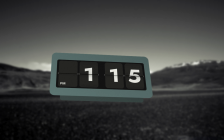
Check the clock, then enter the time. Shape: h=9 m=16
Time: h=1 m=15
